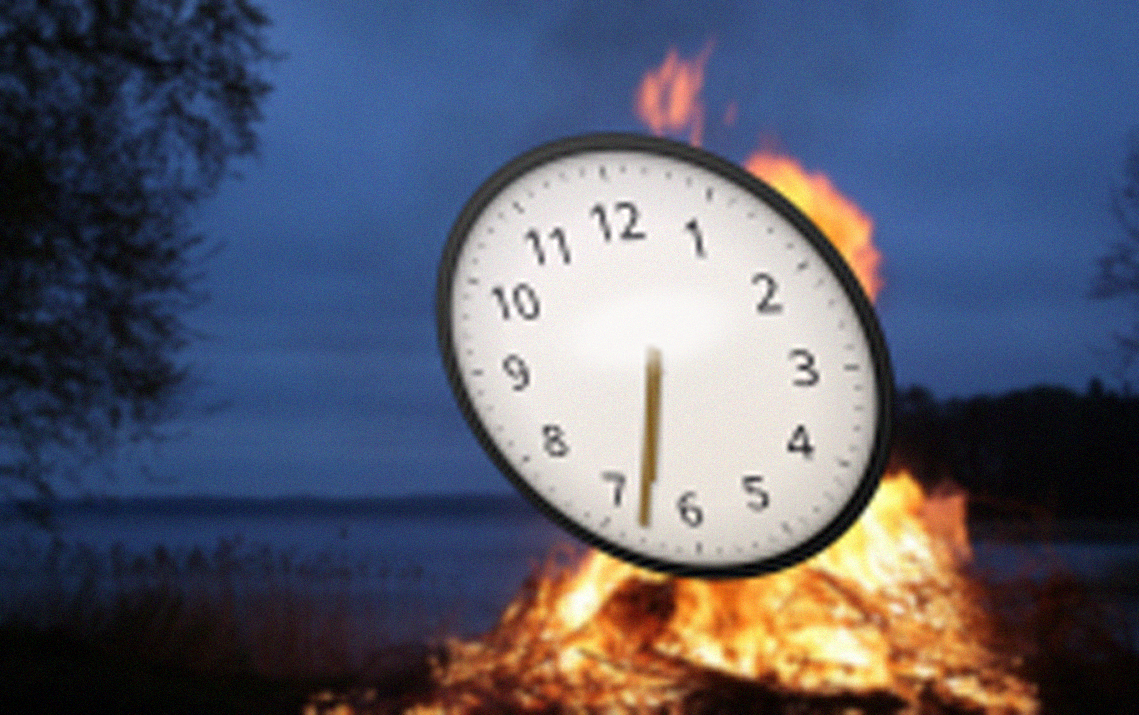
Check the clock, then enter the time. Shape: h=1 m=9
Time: h=6 m=33
